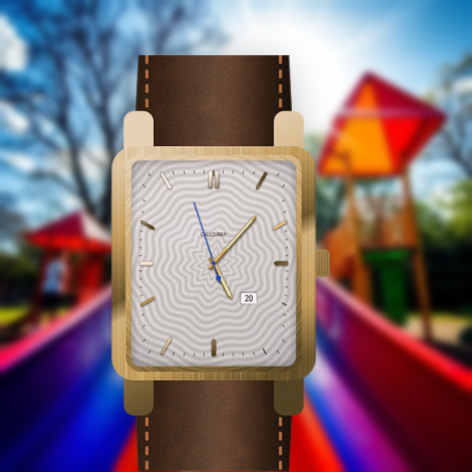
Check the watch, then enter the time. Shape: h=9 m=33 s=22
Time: h=5 m=6 s=57
